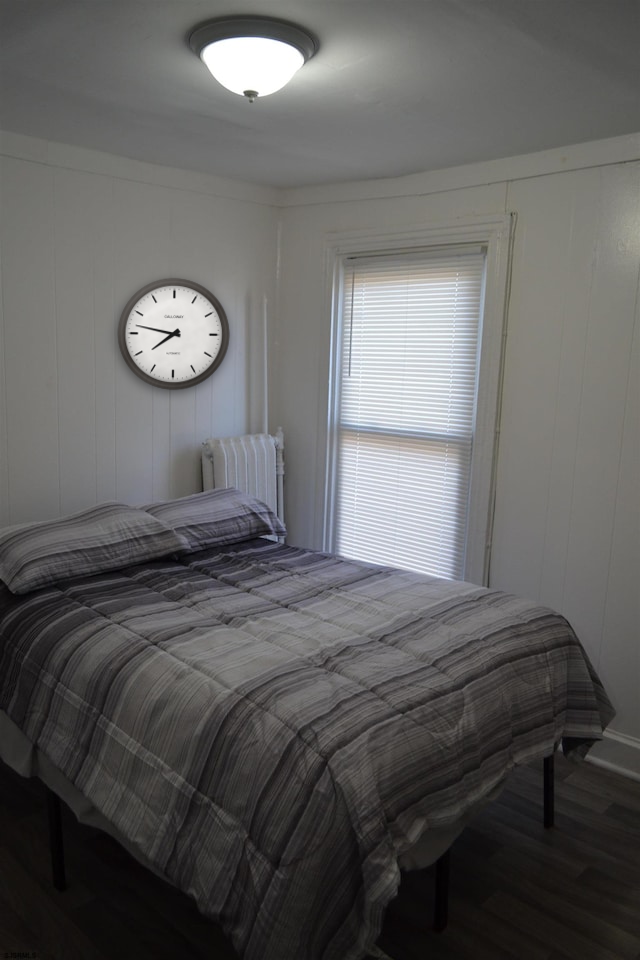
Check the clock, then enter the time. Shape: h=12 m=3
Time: h=7 m=47
